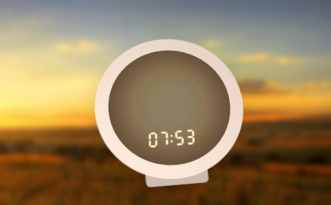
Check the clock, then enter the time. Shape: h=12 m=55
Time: h=7 m=53
